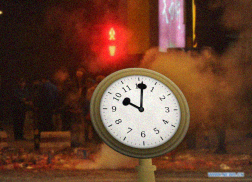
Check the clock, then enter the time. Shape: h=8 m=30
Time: h=10 m=1
